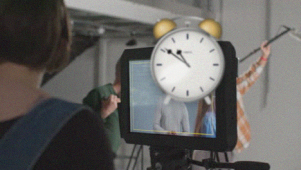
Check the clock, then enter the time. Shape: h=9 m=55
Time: h=10 m=51
